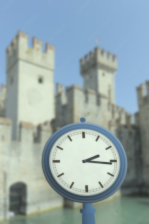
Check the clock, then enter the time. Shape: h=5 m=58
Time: h=2 m=16
